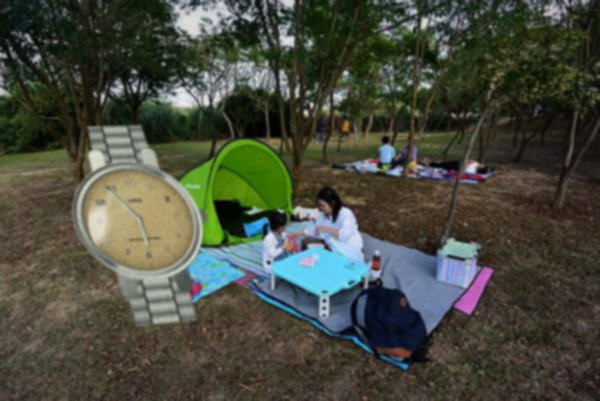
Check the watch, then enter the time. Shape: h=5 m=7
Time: h=5 m=54
